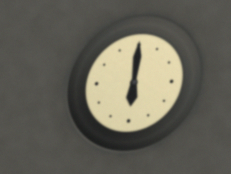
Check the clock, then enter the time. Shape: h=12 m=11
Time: h=6 m=0
